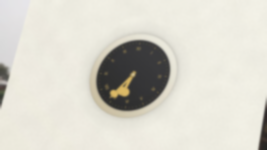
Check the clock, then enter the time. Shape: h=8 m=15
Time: h=6 m=36
